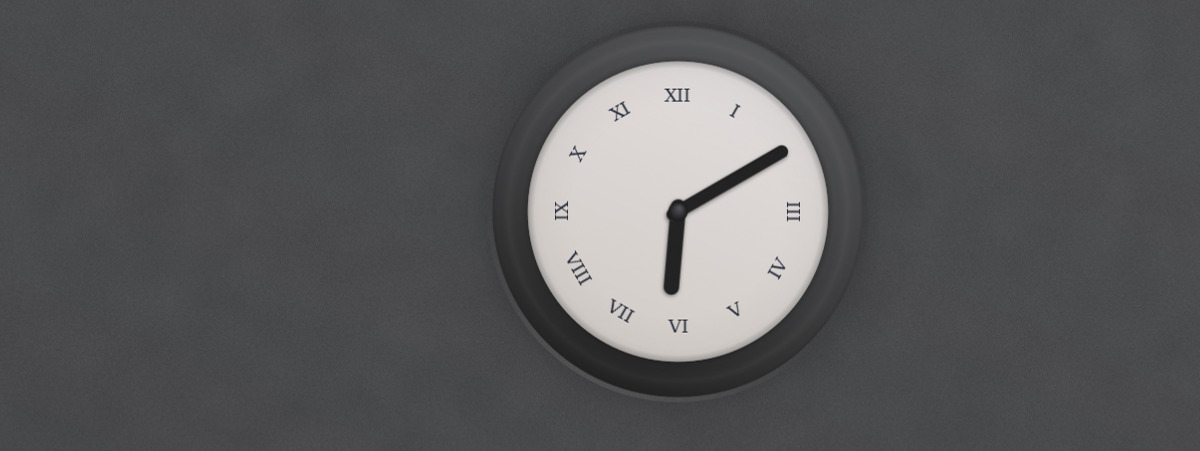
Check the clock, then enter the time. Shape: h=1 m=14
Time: h=6 m=10
